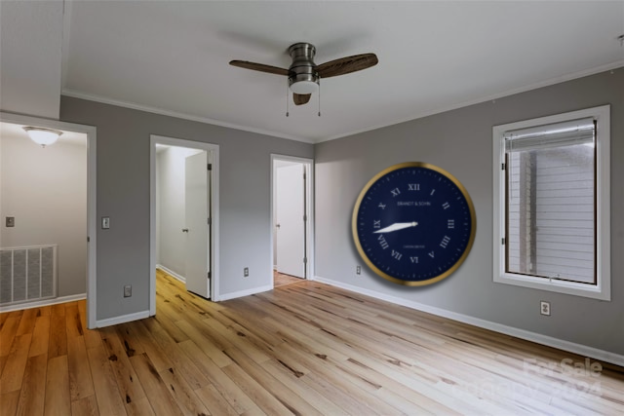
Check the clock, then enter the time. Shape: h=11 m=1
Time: h=8 m=43
